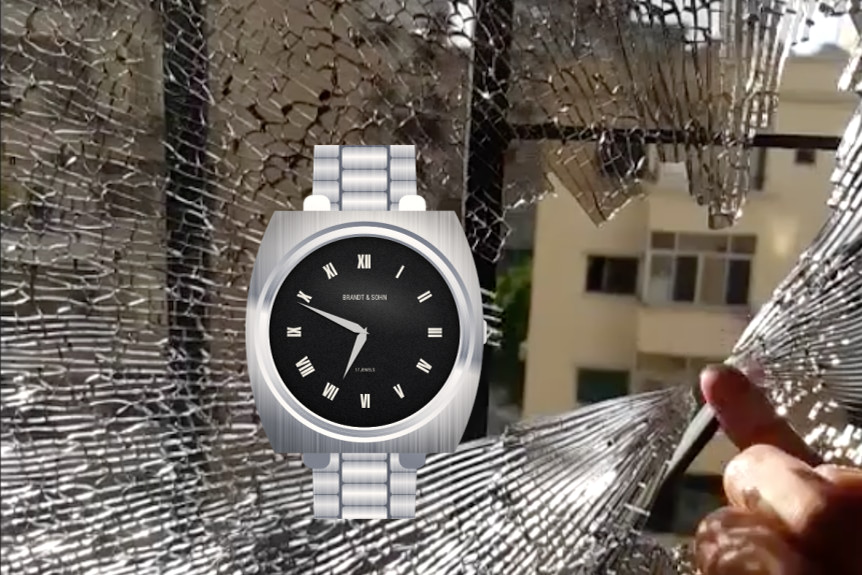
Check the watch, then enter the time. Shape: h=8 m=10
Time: h=6 m=49
